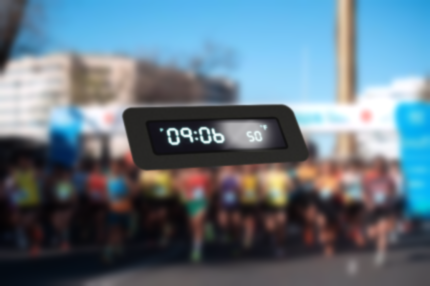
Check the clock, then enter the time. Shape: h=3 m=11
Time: h=9 m=6
